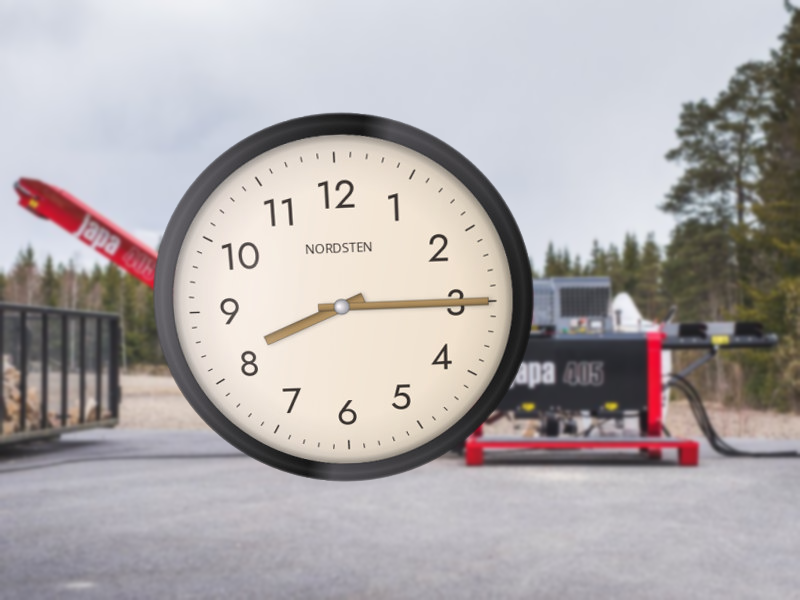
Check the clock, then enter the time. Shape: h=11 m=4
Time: h=8 m=15
